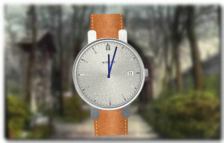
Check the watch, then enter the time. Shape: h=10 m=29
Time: h=12 m=3
